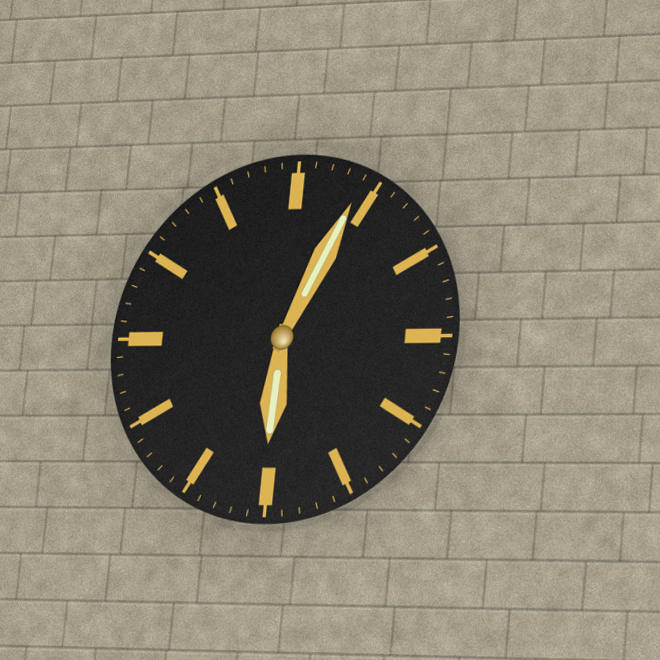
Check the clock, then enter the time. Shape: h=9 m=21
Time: h=6 m=4
